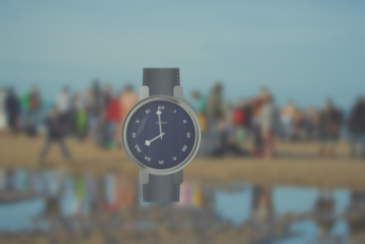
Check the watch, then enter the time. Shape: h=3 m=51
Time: h=7 m=59
